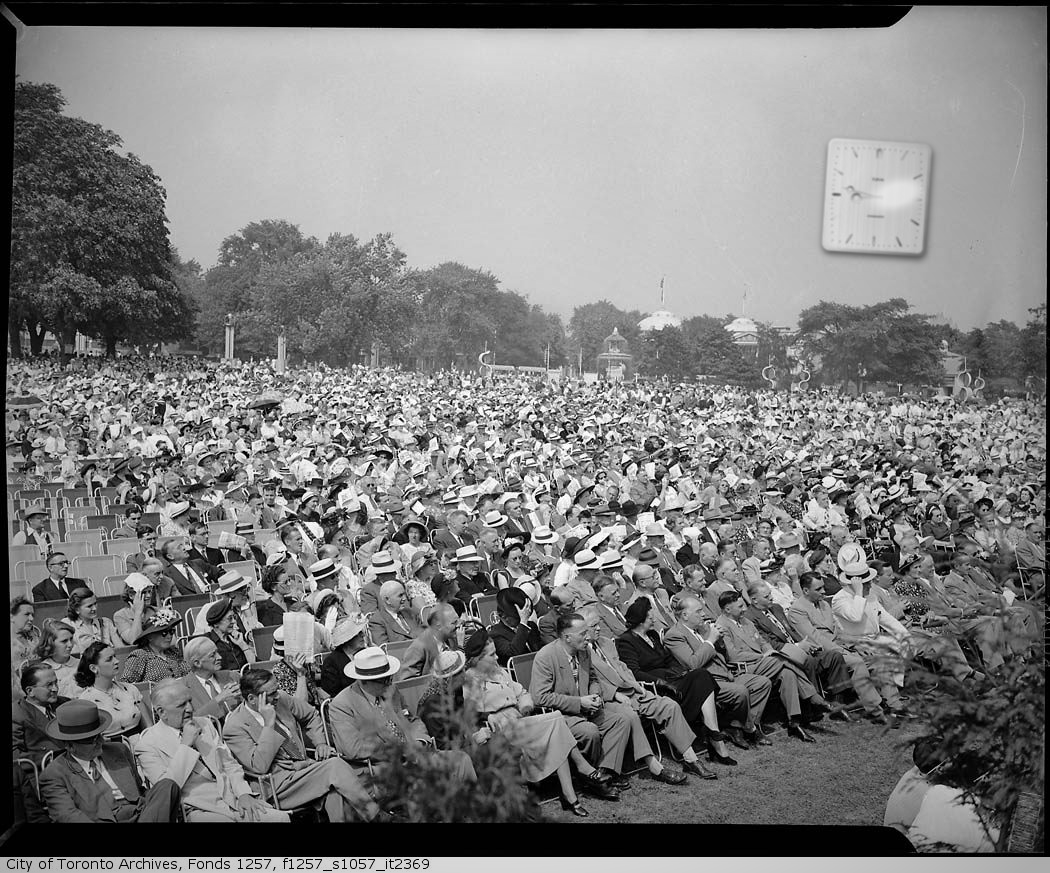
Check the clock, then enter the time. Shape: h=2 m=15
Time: h=8 m=47
